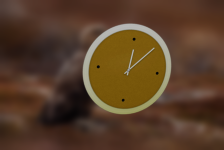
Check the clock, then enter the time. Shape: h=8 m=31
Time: h=12 m=7
